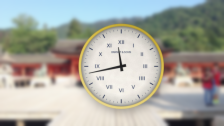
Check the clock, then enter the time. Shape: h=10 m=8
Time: h=11 m=43
